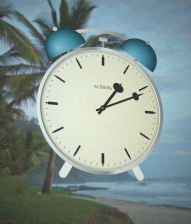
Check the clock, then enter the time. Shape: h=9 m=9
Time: h=1 m=11
